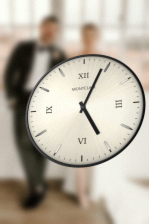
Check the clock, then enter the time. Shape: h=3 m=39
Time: h=5 m=4
